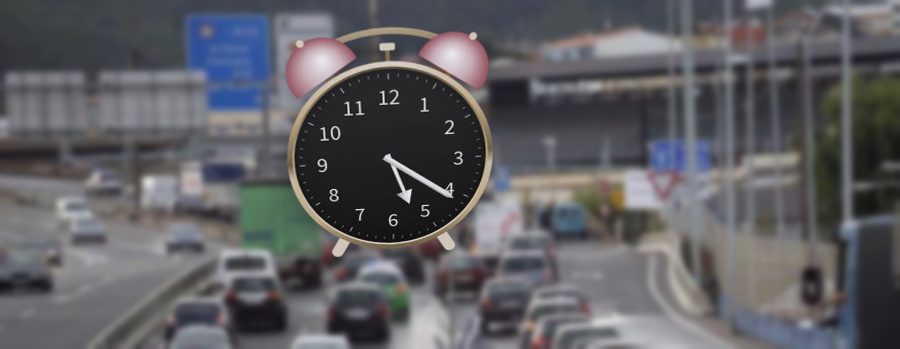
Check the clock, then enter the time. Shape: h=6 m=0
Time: h=5 m=21
